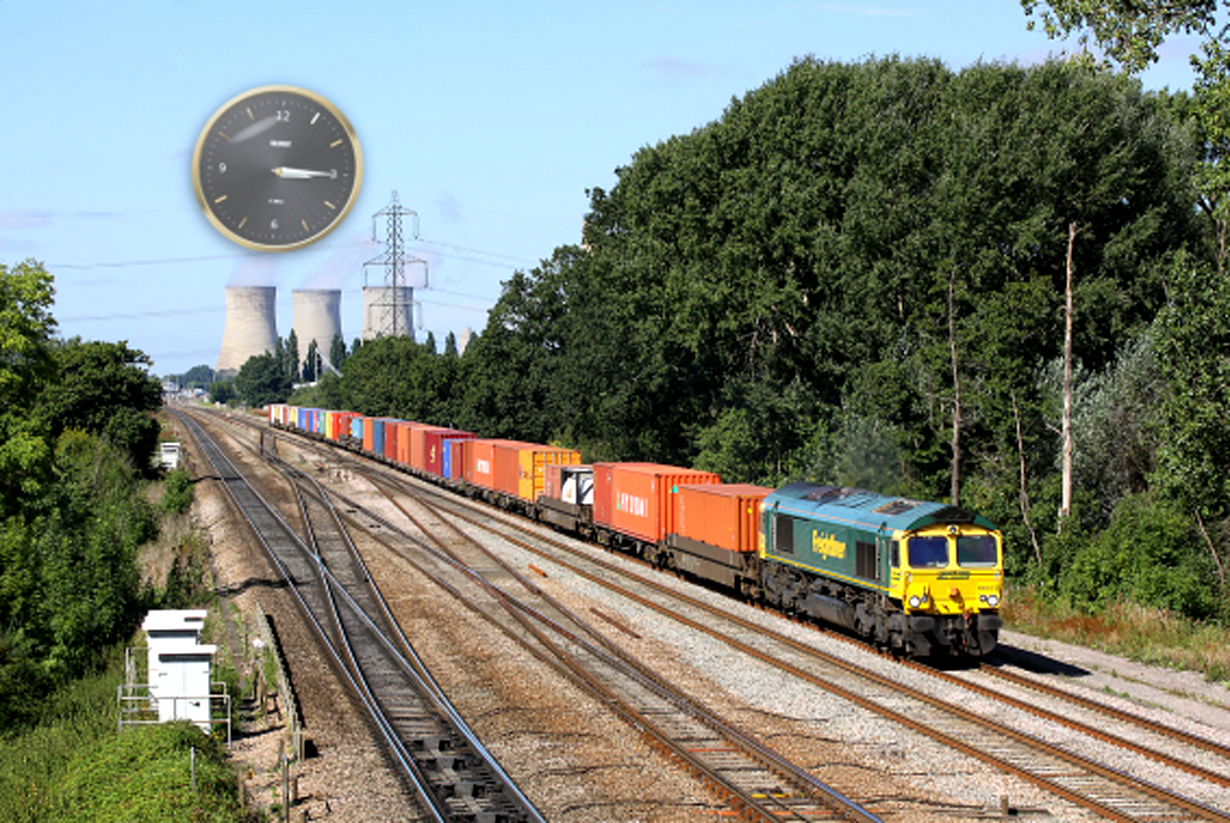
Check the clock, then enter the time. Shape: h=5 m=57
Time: h=3 m=15
